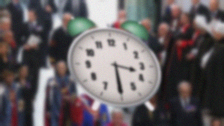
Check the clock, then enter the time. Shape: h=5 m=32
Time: h=3 m=30
